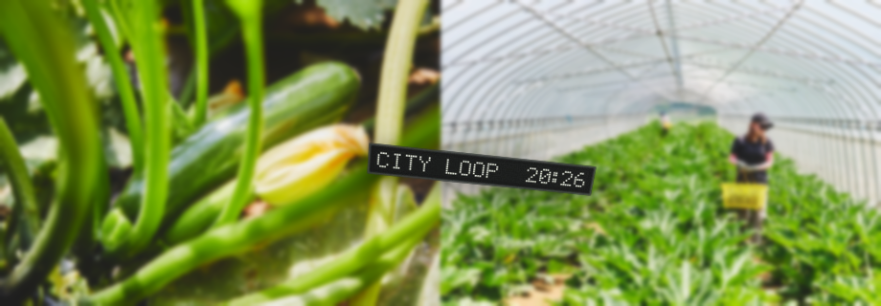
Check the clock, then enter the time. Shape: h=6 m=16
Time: h=20 m=26
